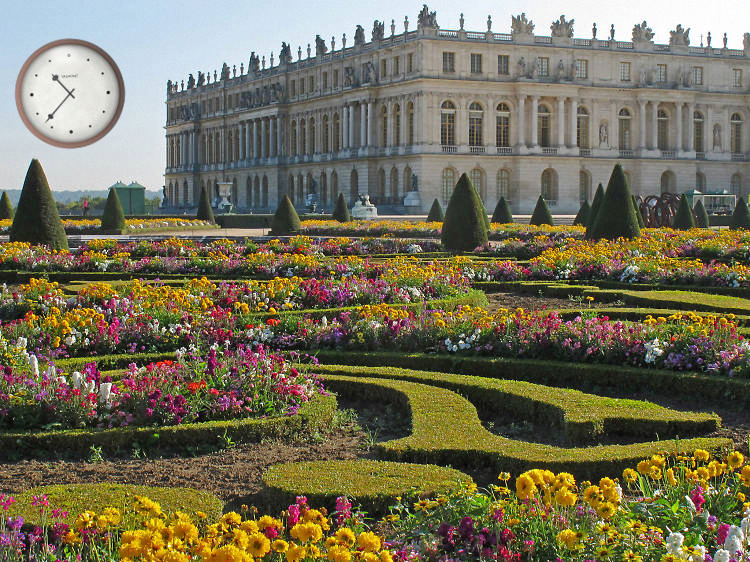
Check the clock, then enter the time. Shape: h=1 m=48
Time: h=10 m=37
